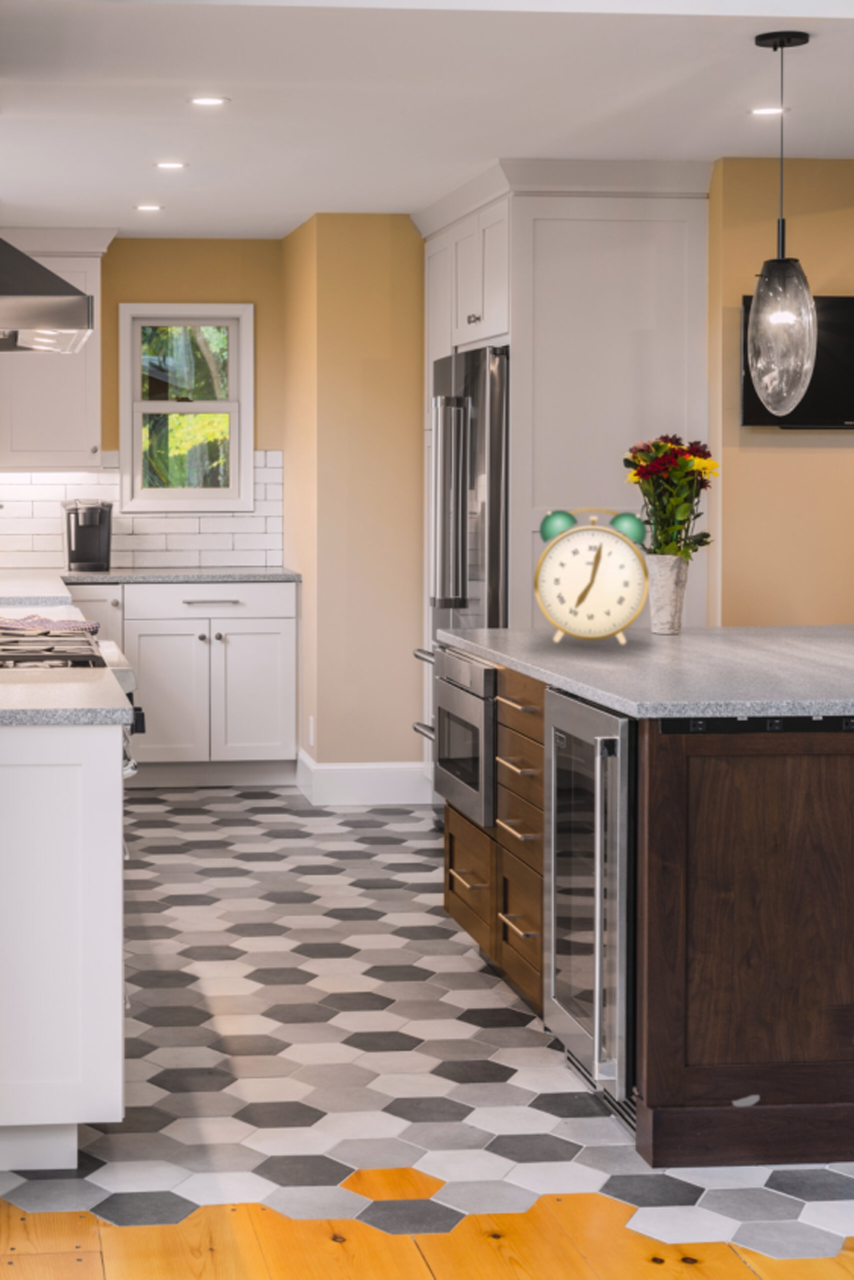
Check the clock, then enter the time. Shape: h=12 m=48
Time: h=7 m=2
